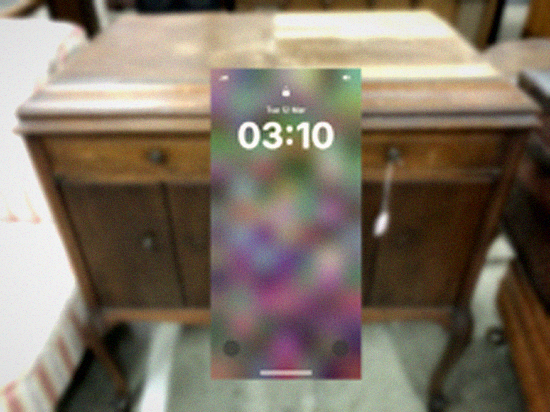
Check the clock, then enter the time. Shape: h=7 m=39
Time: h=3 m=10
